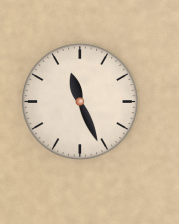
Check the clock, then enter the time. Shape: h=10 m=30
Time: h=11 m=26
